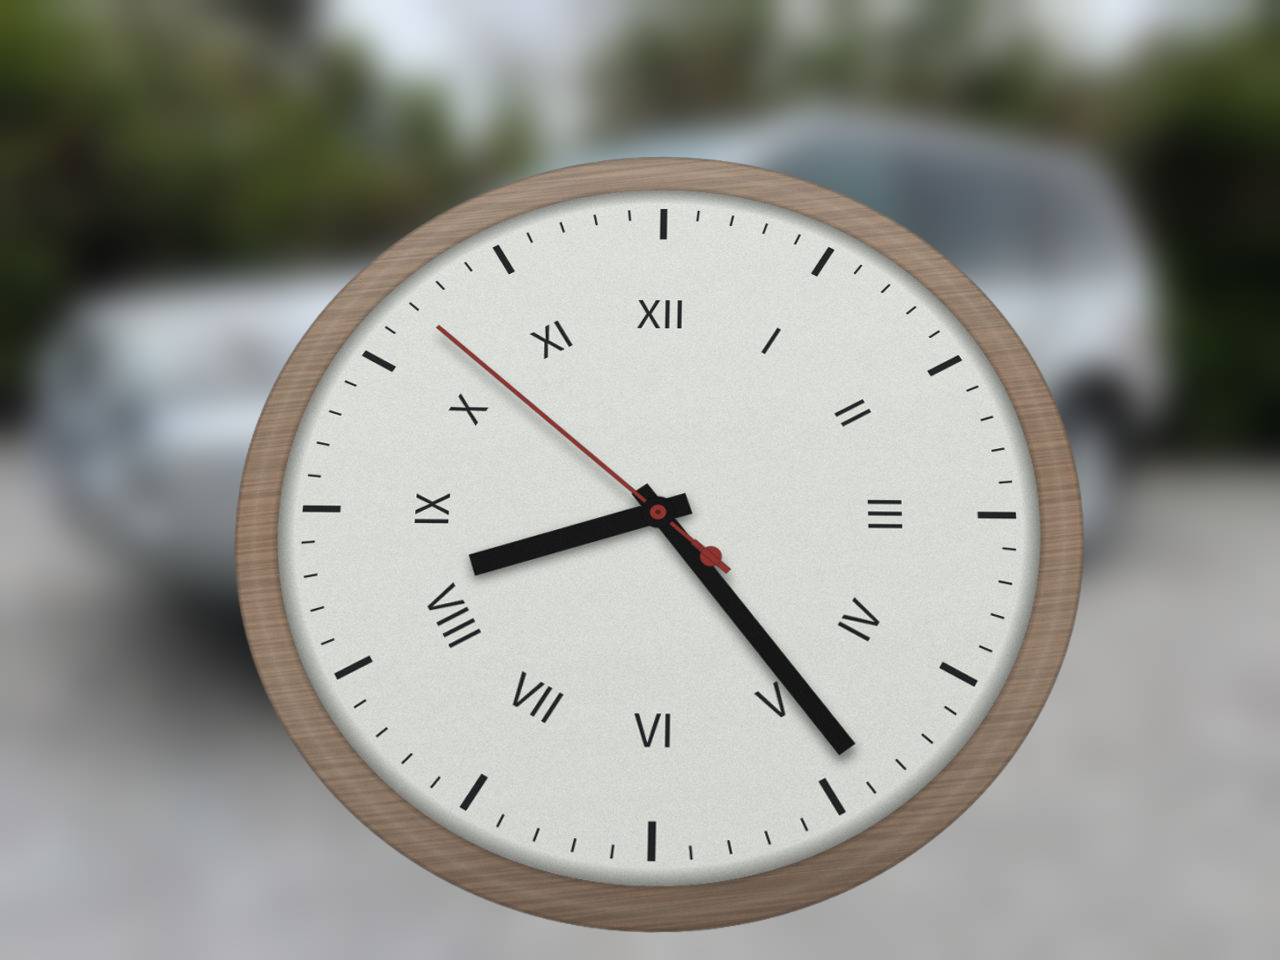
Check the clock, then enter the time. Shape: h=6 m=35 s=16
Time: h=8 m=23 s=52
